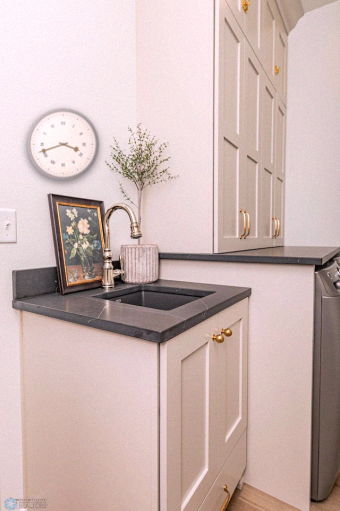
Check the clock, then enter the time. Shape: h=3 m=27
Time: h=3 m=42
